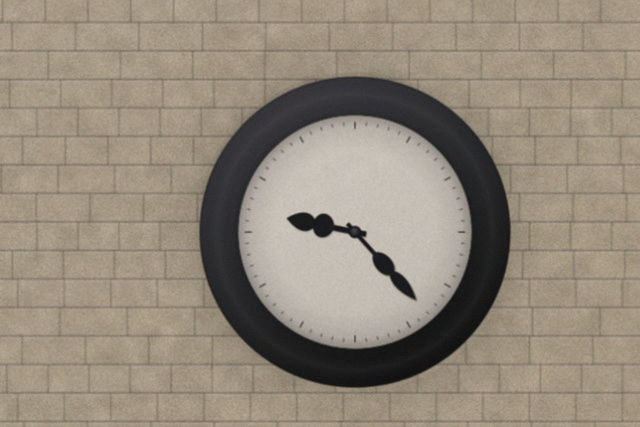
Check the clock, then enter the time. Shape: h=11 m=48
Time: h=9 m=23
